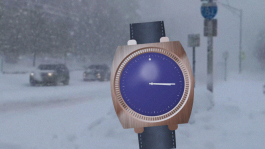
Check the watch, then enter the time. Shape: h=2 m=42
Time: h=3 m=16
